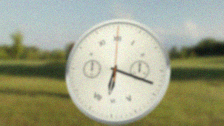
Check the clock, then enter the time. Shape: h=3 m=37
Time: h=6 m=18
